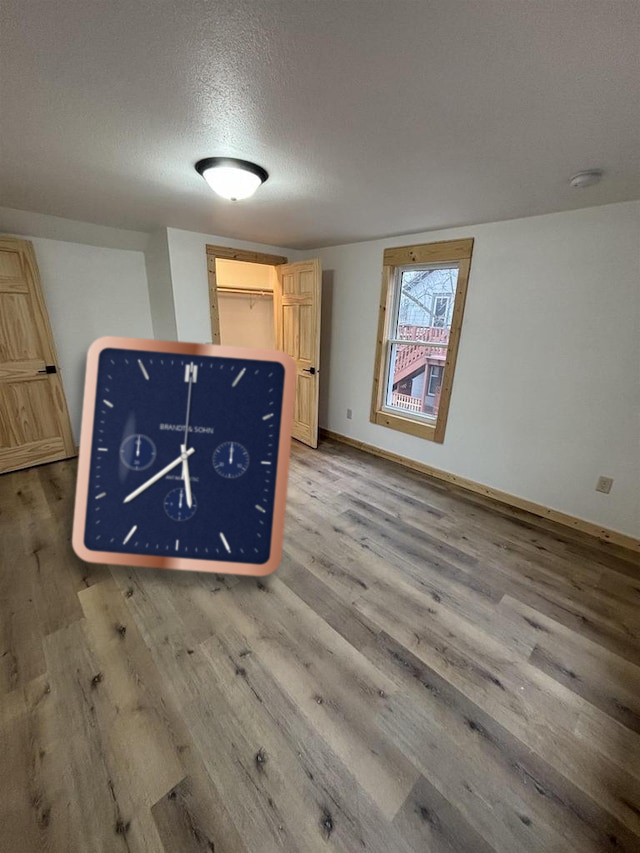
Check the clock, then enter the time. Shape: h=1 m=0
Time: h=5 m=38
